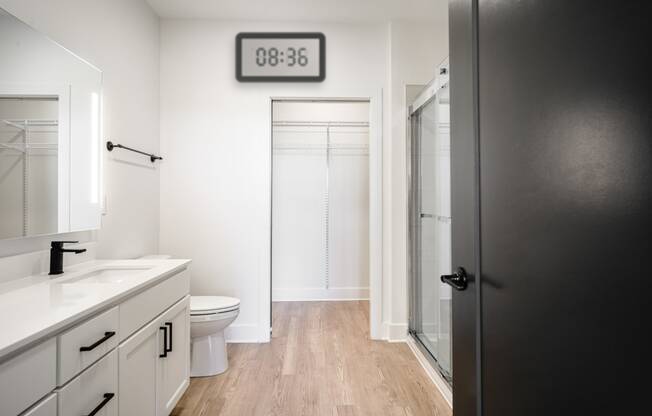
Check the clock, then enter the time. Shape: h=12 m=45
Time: h=8 m=36
